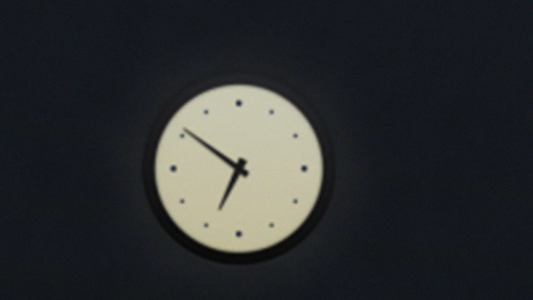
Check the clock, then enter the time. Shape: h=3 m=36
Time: h=6 m=51
